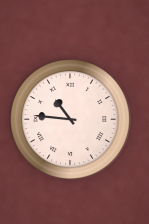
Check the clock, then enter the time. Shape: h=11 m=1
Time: h=10 m=46
